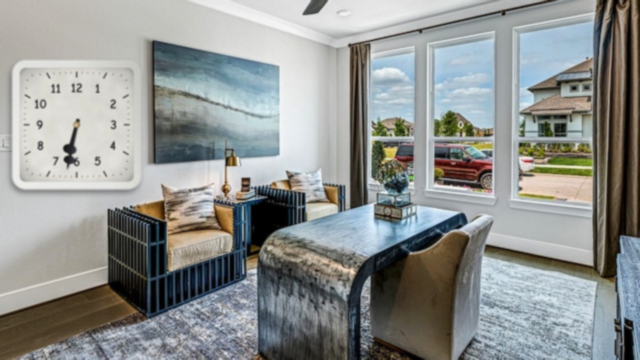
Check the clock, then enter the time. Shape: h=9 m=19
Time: h=6 m=32
